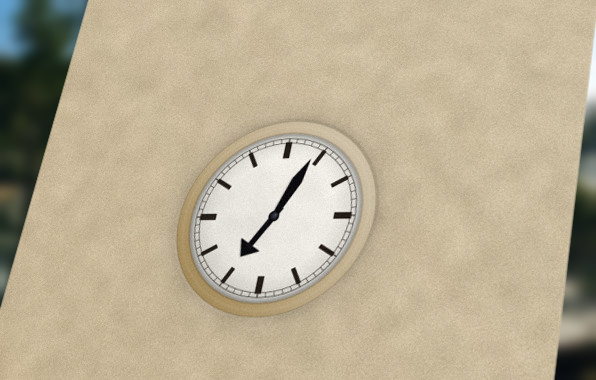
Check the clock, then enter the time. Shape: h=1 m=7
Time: h=7 m=4
